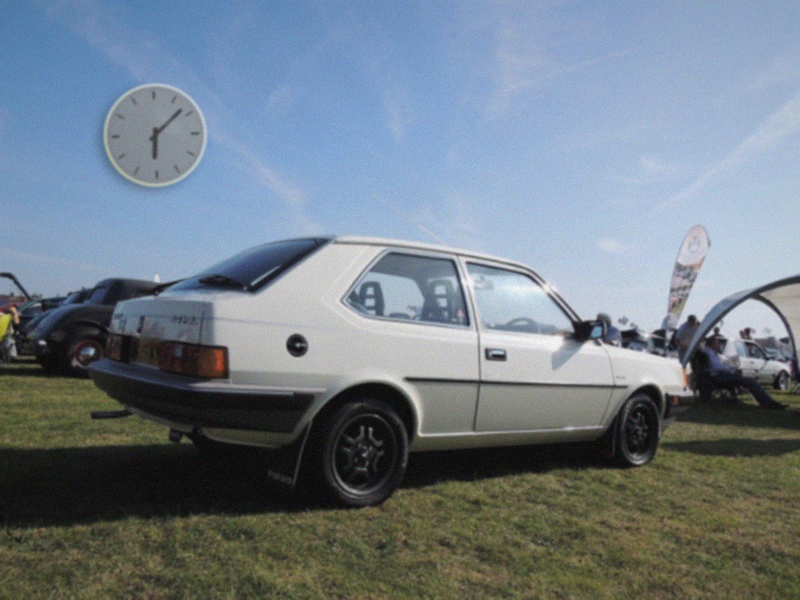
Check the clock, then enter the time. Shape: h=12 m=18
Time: h=6 m=8
